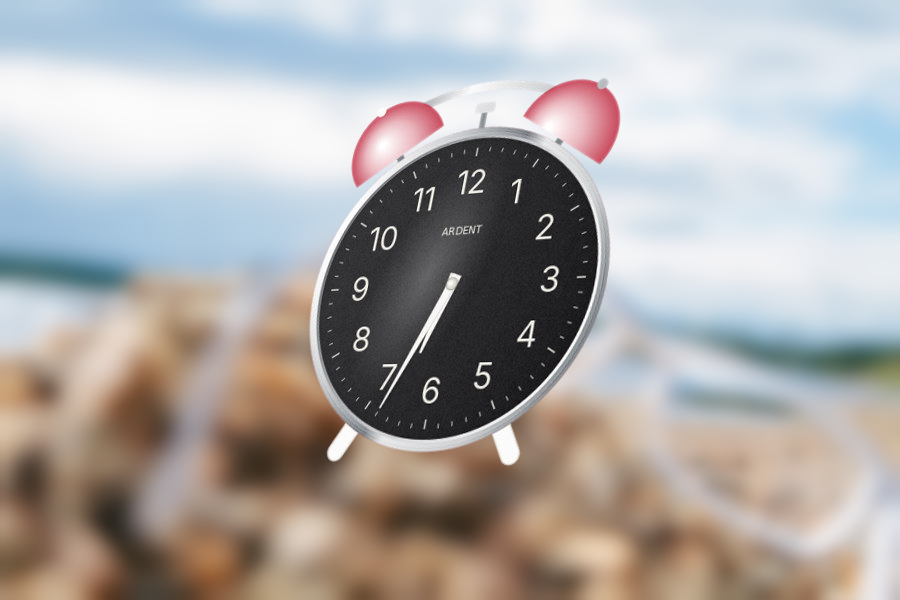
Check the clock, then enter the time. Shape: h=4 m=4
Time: h=6 m=34
